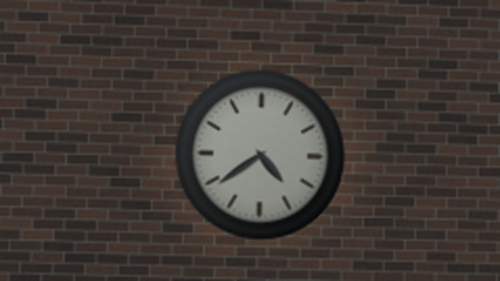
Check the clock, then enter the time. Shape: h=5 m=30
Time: h=4 m=39
